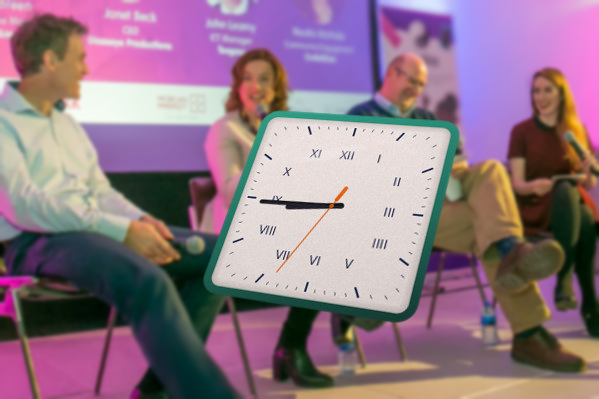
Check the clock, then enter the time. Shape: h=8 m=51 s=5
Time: h=8 m=44 s=34
